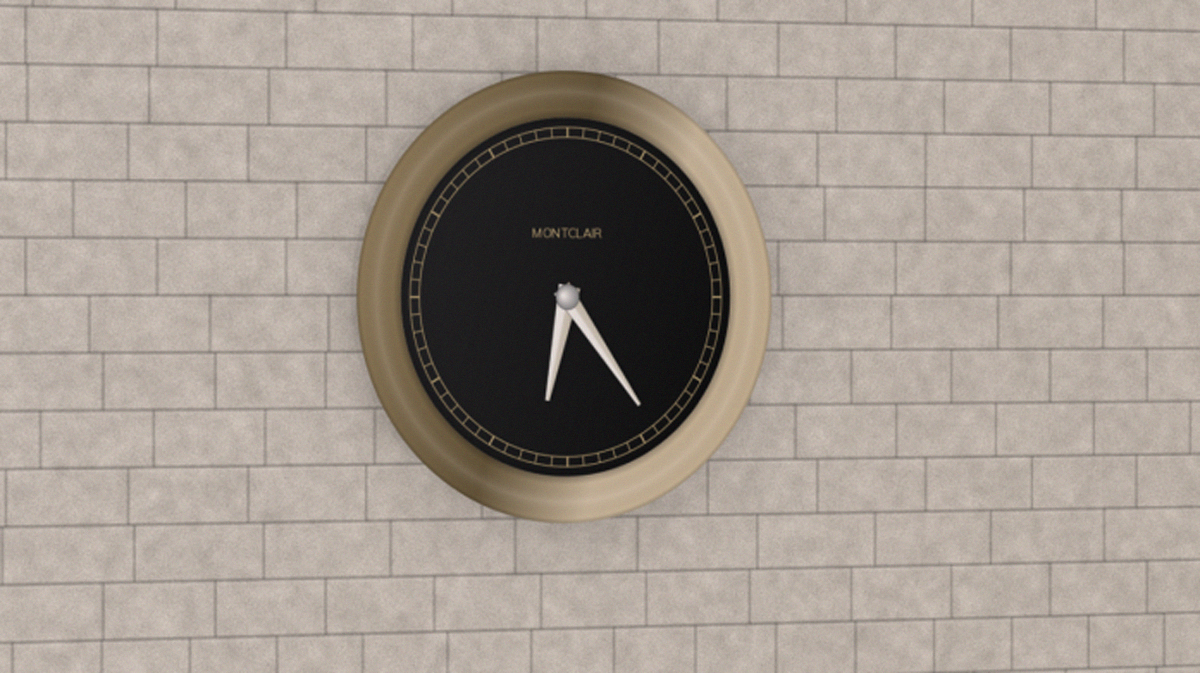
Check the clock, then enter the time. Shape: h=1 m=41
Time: h=6 m=24
